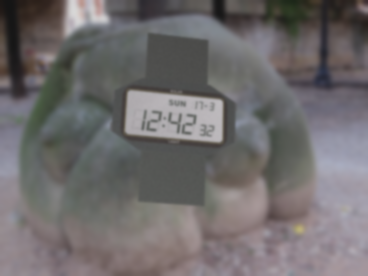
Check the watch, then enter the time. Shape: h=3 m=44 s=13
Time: h=12 m=42 s=32
